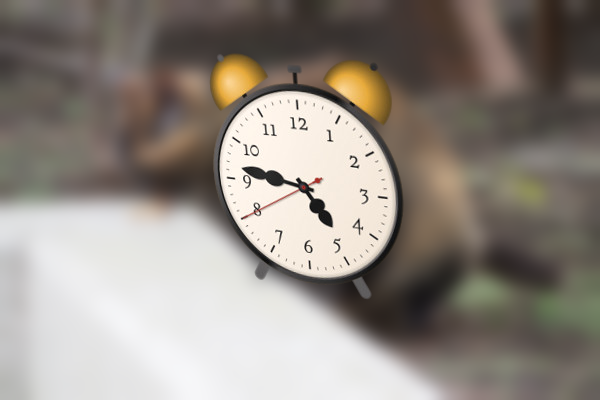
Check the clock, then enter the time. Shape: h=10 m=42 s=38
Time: h=4 m=46 s=40
